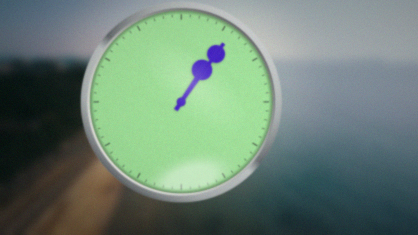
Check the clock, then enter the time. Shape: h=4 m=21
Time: h=1 m=6
